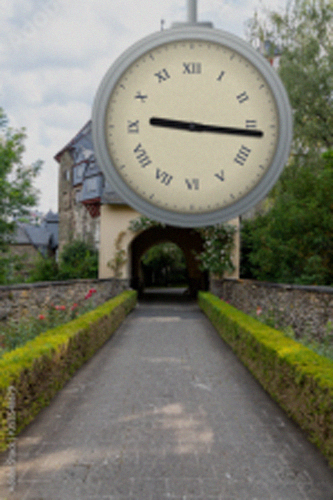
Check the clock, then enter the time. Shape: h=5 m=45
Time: h=9 m=16
